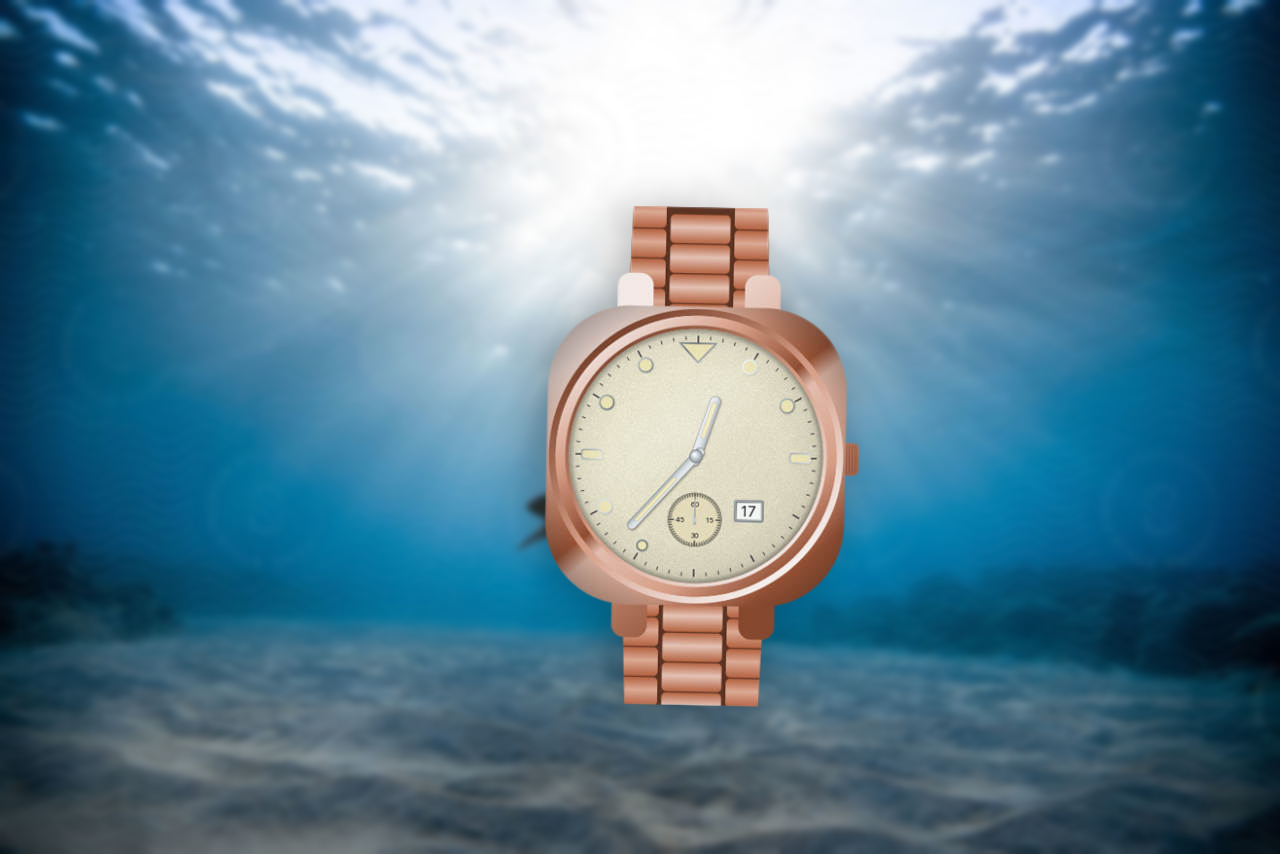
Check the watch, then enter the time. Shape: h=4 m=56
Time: h=12 m=37
